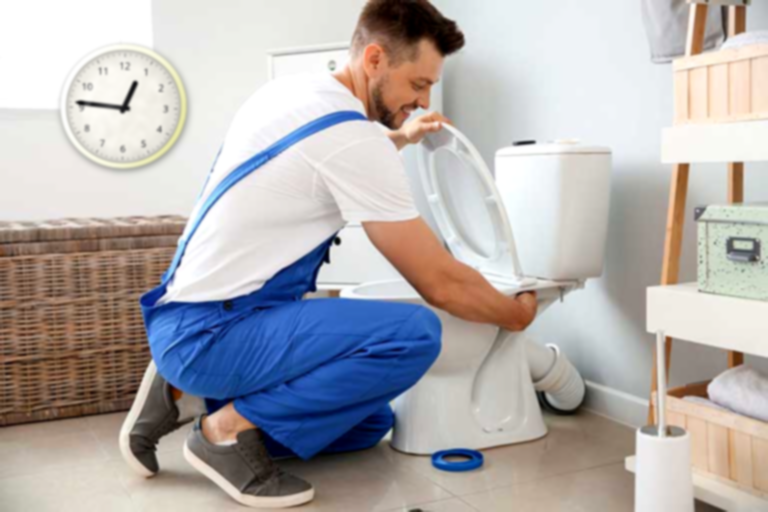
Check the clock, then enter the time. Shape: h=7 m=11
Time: h=12 m=46
